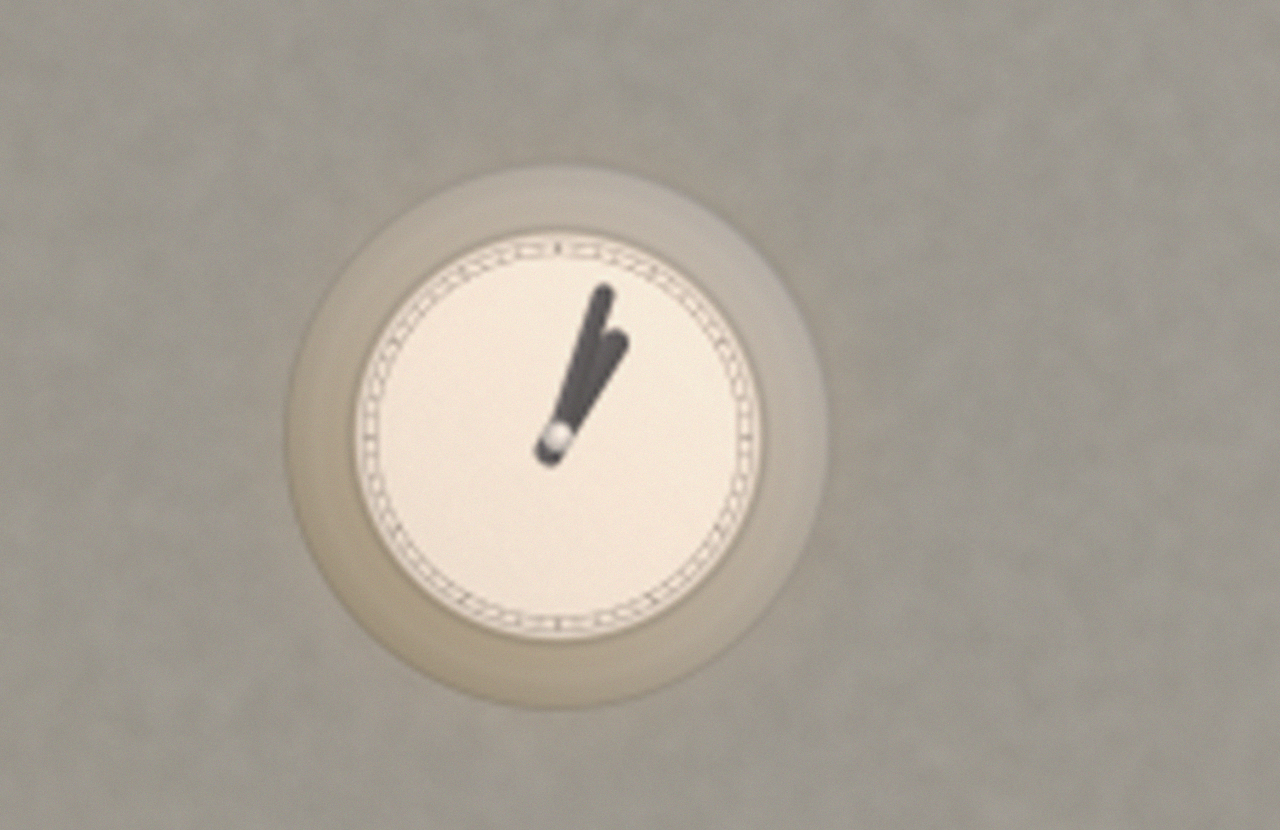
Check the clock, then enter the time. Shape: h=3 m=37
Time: h=1 m=3
